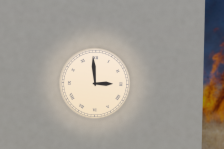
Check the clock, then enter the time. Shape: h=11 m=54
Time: h=2 m=59
